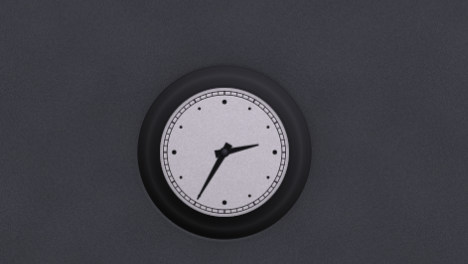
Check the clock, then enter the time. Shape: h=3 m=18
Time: h=2 m=35
